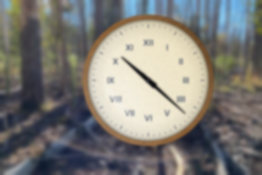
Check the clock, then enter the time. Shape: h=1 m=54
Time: h=10 m=22
